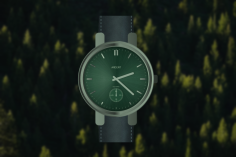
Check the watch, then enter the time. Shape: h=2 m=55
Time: h=2 m=22
